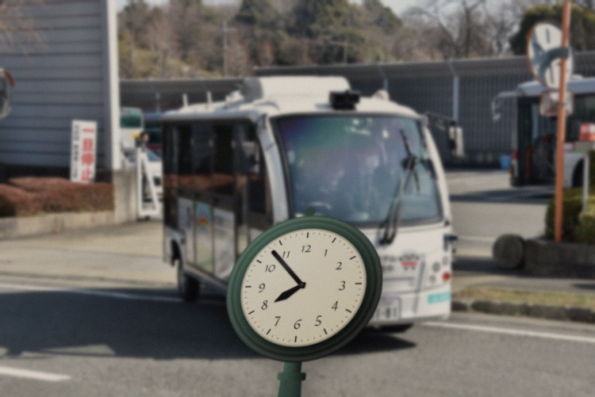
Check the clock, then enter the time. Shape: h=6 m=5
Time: h=7 m=53
